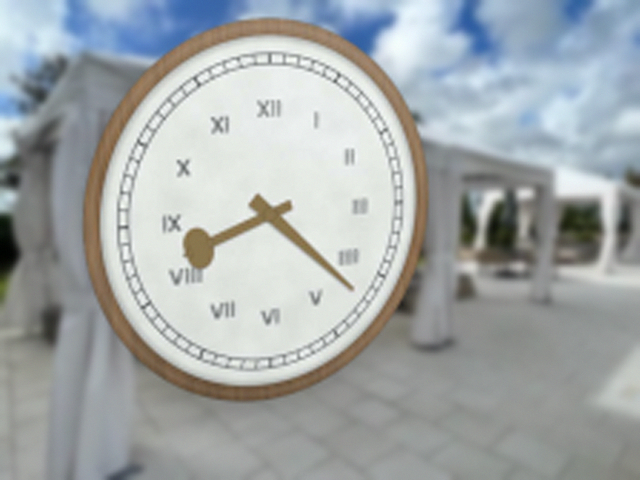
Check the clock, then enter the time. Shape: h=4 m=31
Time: h=8 m=22
